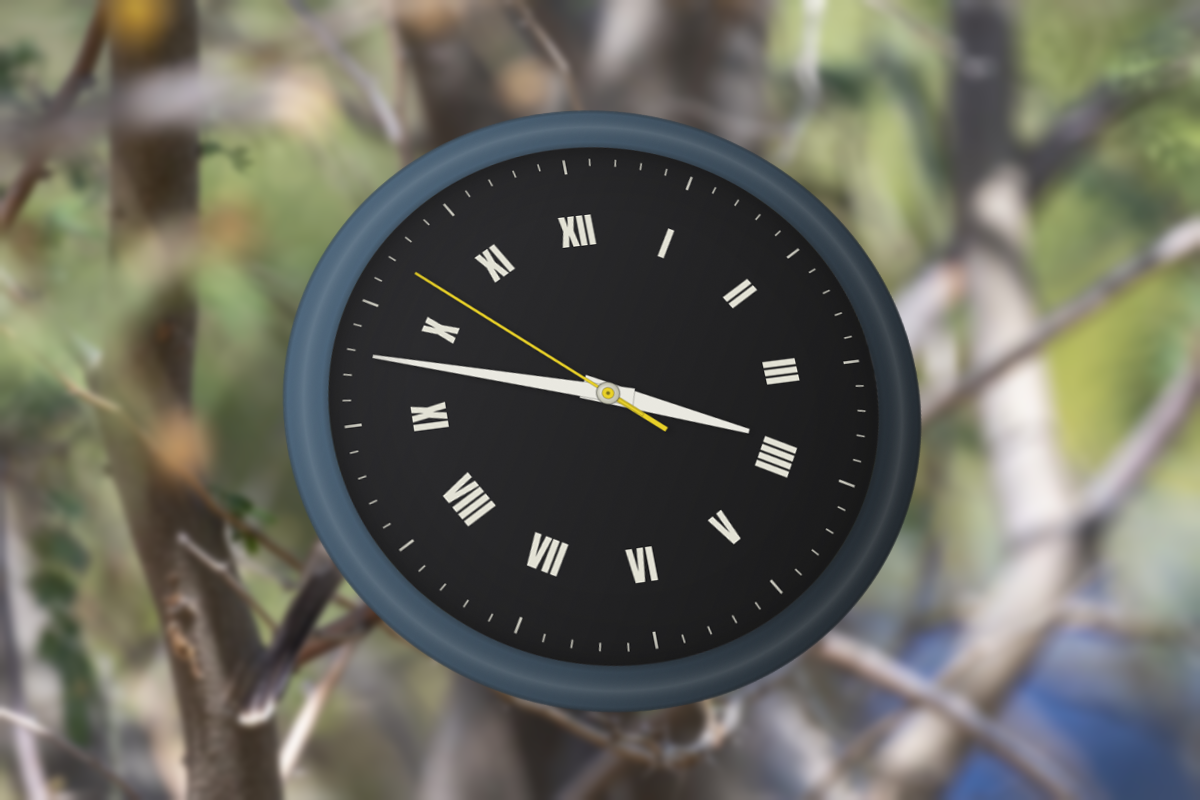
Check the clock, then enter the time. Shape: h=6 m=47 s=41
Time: h=3 m=47 s=52
